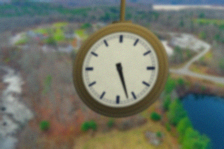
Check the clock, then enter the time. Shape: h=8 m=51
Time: h=5 m=27
